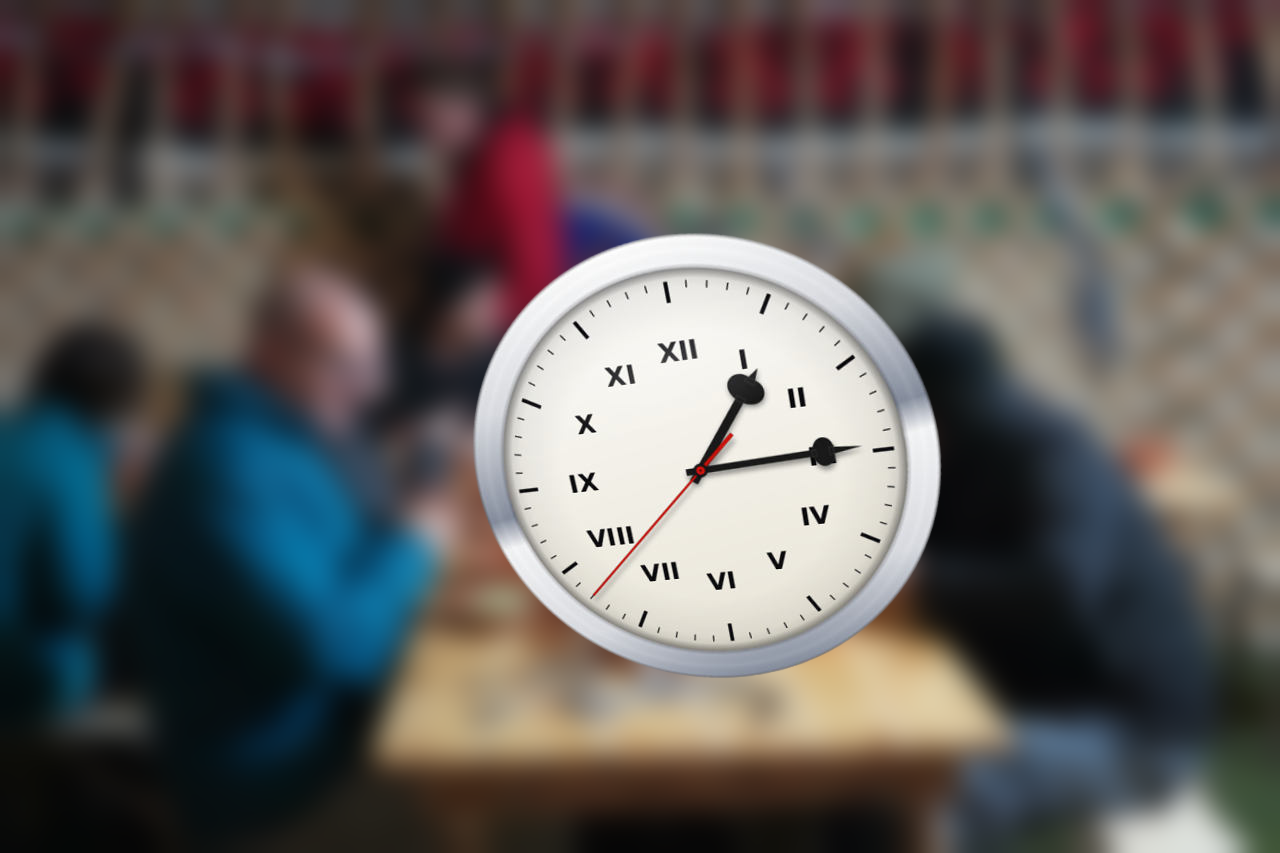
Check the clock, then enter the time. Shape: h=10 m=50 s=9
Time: h=1 m=14 s=38
